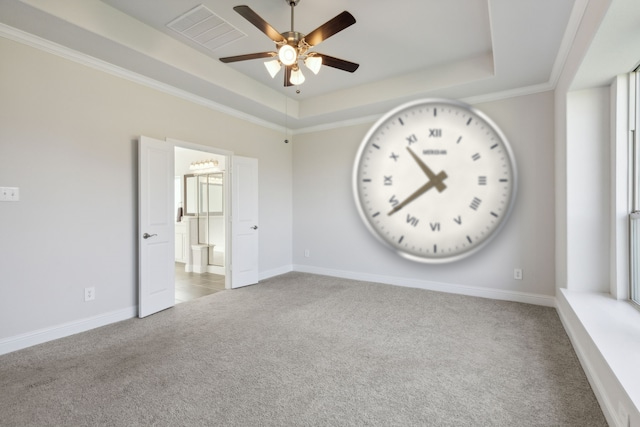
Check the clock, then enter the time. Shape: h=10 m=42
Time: h=10 m=39
